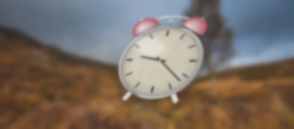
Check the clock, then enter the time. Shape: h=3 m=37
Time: h=9 m=22
